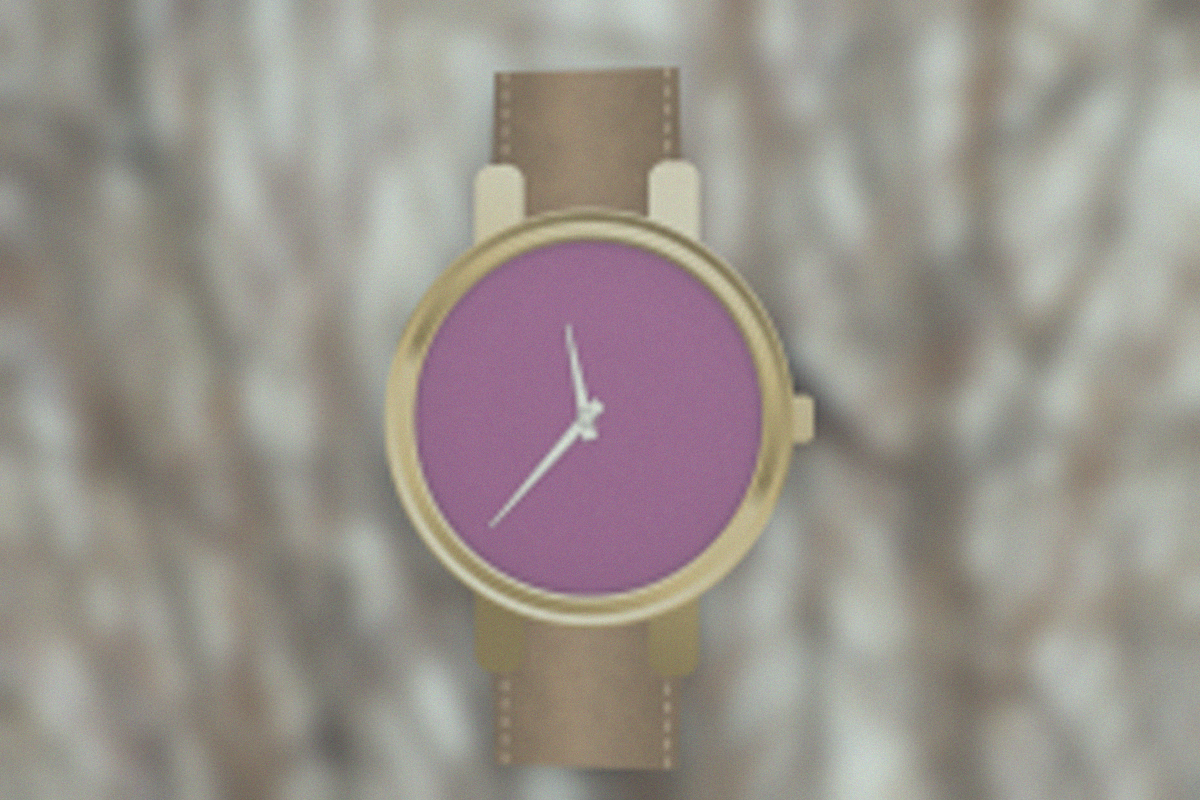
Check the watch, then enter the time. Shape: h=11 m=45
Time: h=11 m=37
